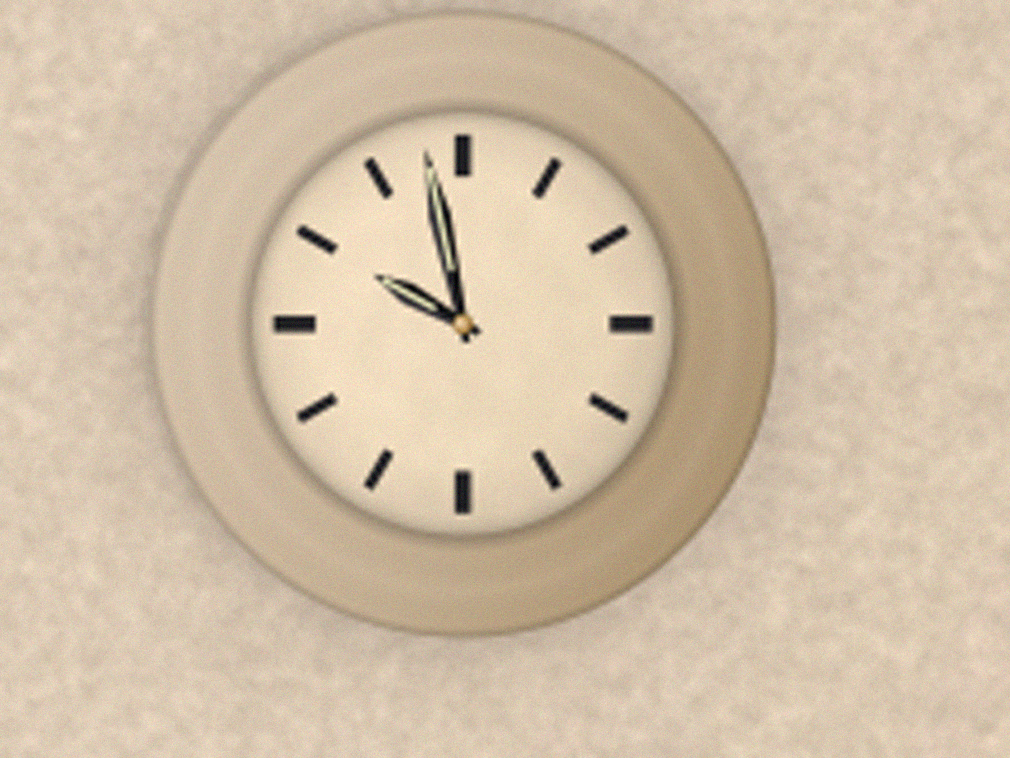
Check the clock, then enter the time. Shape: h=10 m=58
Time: h=9 m=58
